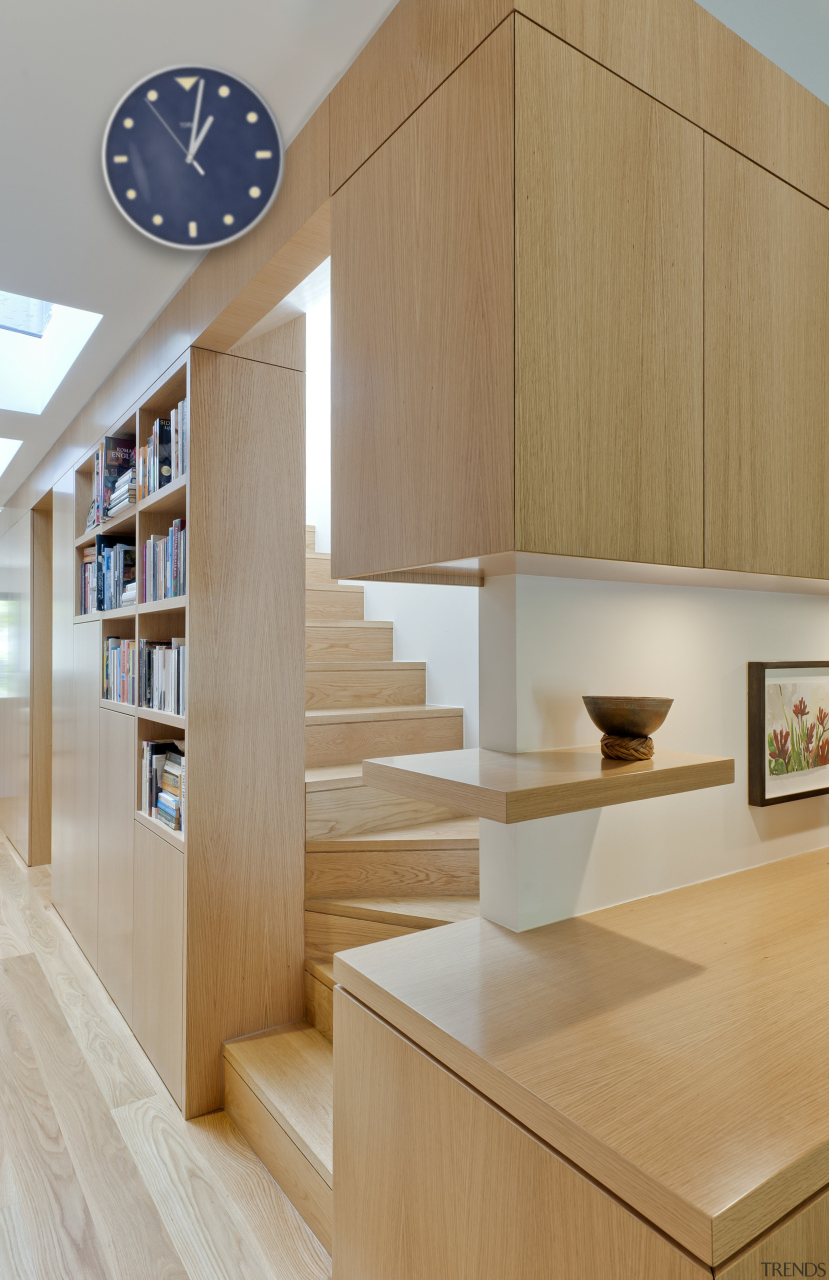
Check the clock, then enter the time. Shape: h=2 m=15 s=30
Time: h=1 m=1 s=54
